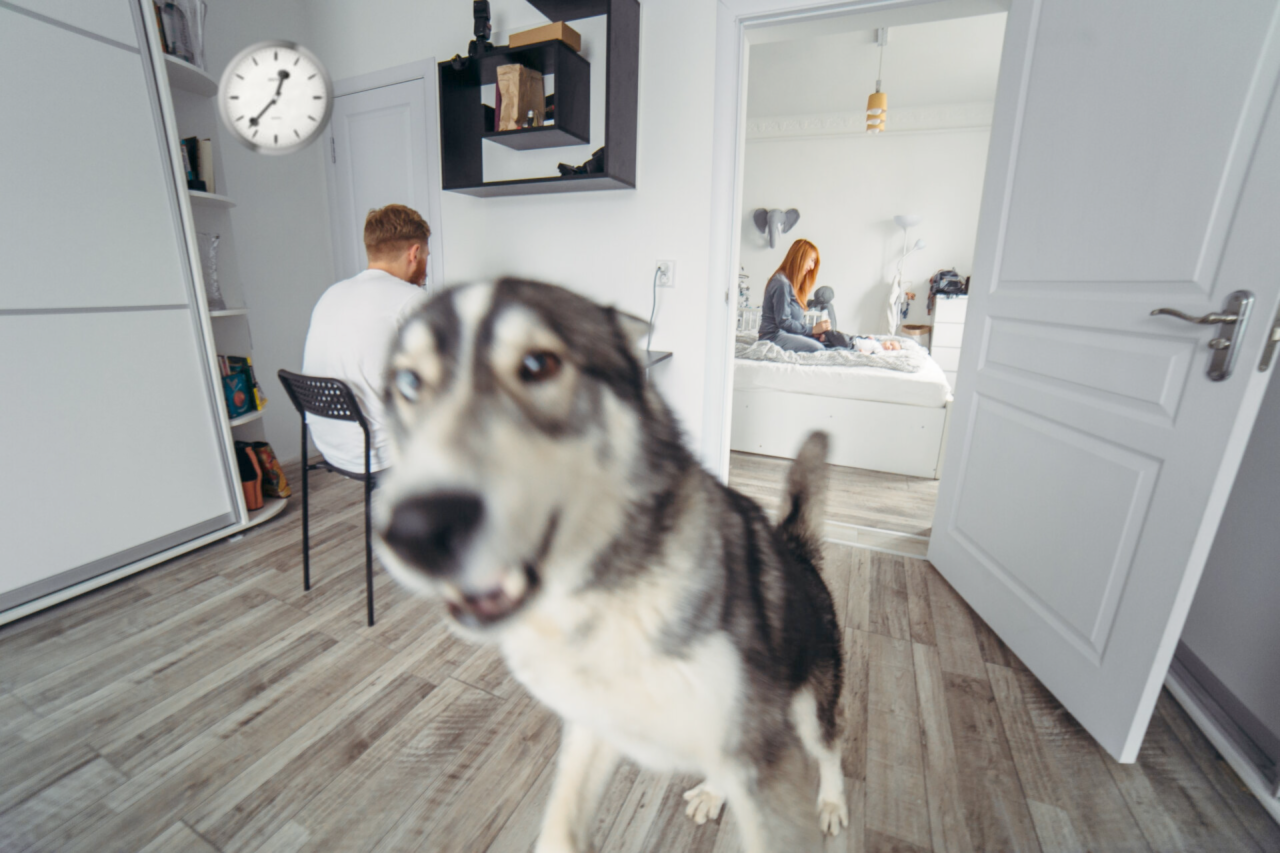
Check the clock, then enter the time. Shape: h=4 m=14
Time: h=12 m=37
